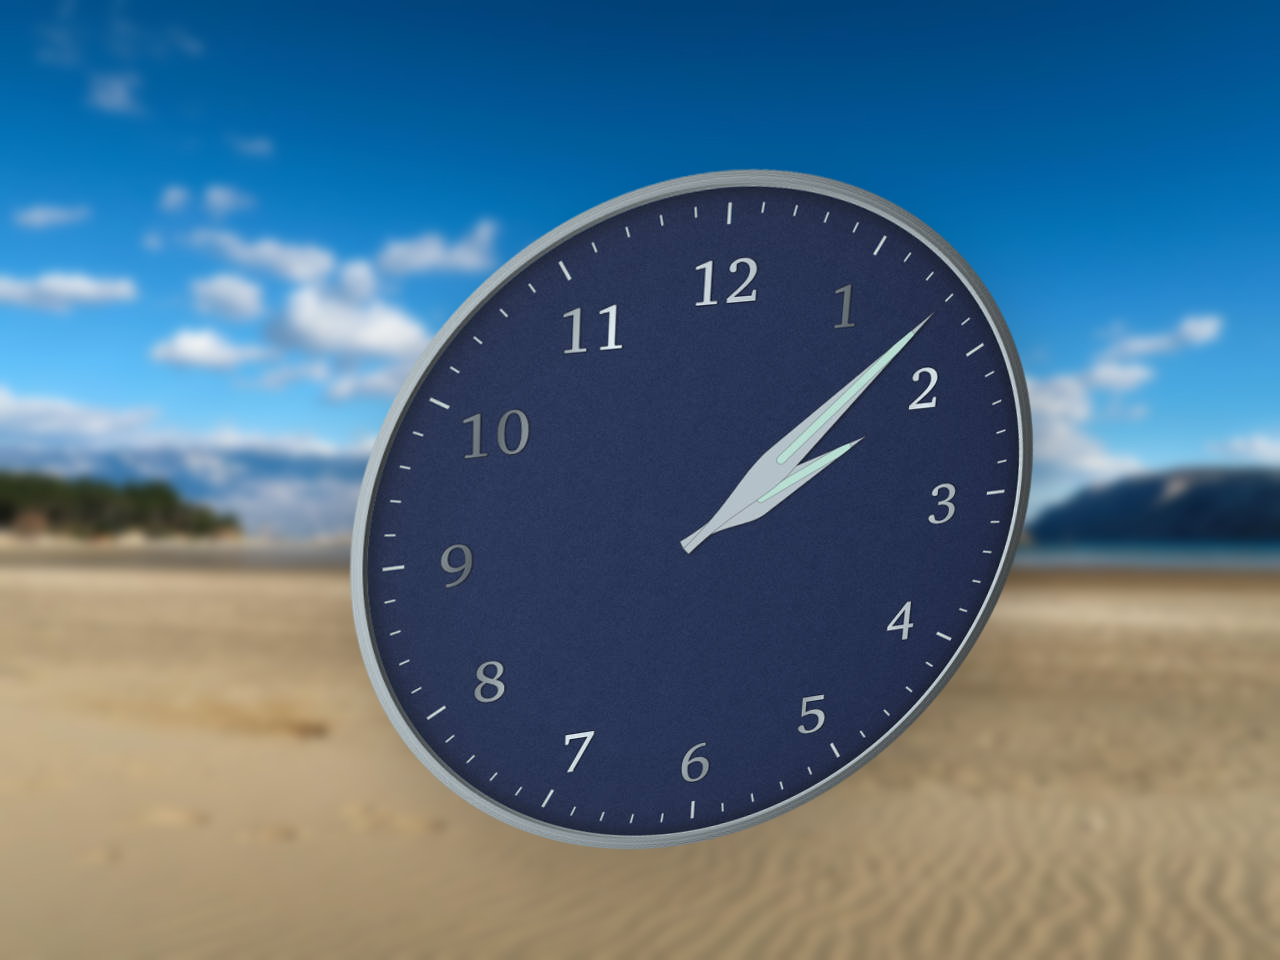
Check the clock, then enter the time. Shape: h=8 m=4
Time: h=2 m=8
